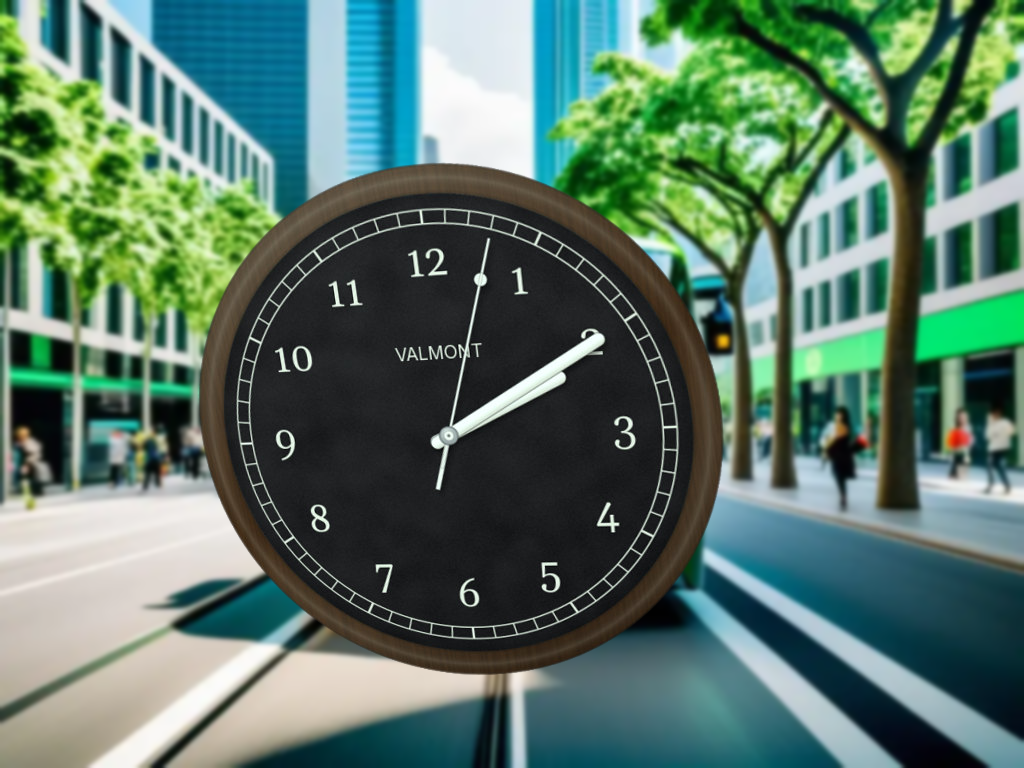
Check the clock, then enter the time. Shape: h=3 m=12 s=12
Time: h=2 m=10 s=3
